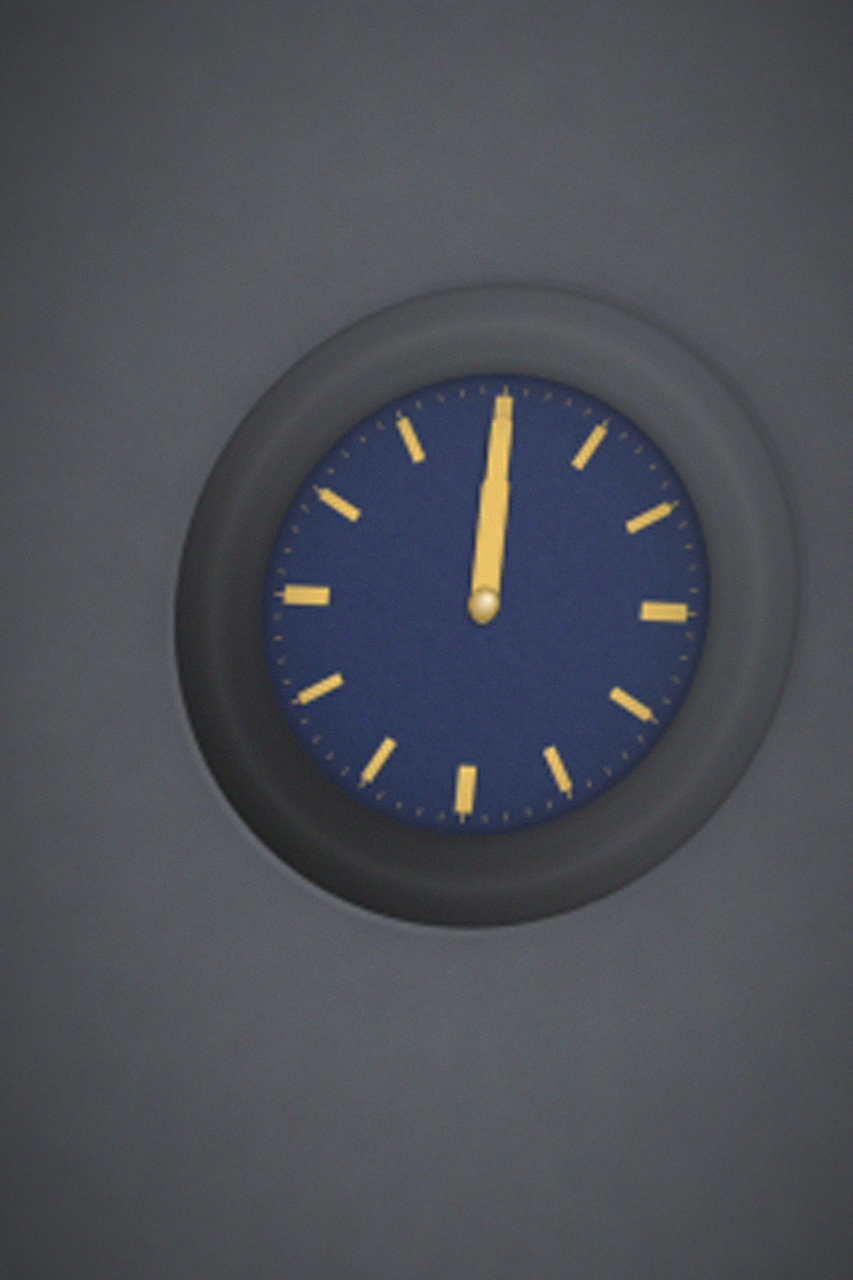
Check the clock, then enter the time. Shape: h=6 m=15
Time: h=12 m=0
